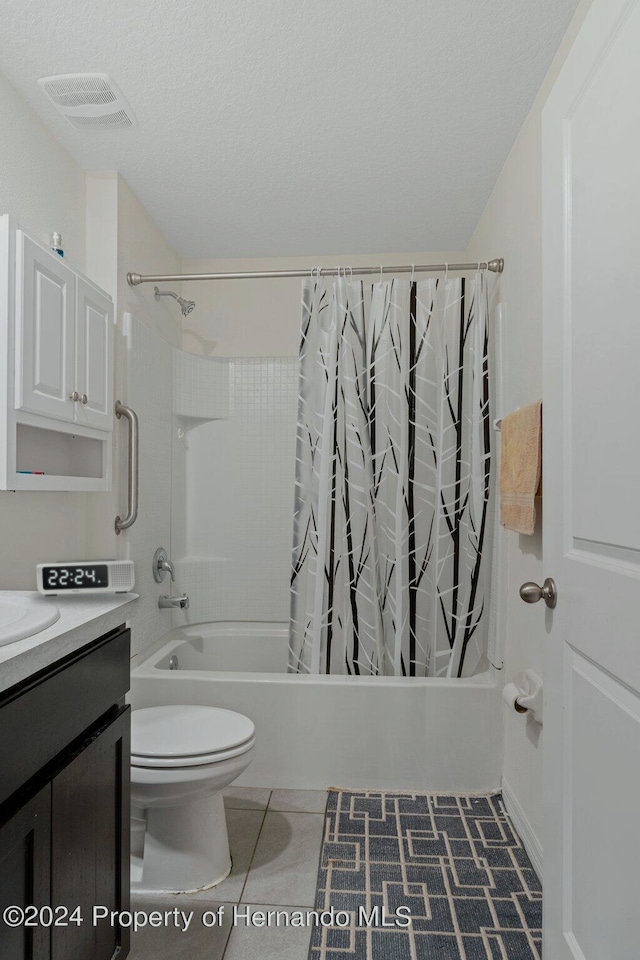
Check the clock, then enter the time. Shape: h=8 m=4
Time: h=22 m=24
